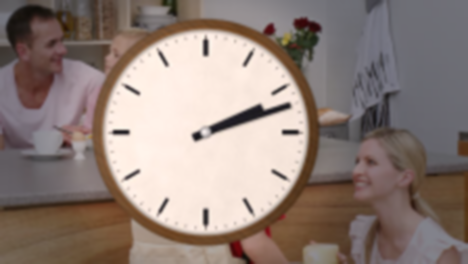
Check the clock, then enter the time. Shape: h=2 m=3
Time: h=2 m=12
